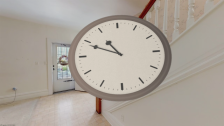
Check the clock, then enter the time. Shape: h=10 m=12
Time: h=10 m=49
